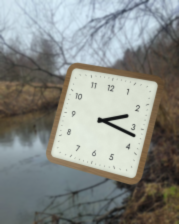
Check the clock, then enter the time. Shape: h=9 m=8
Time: h=2 m=17
